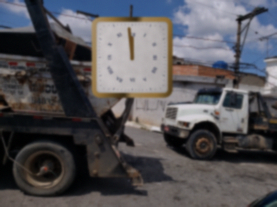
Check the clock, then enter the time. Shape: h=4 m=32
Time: h=11 m=59
